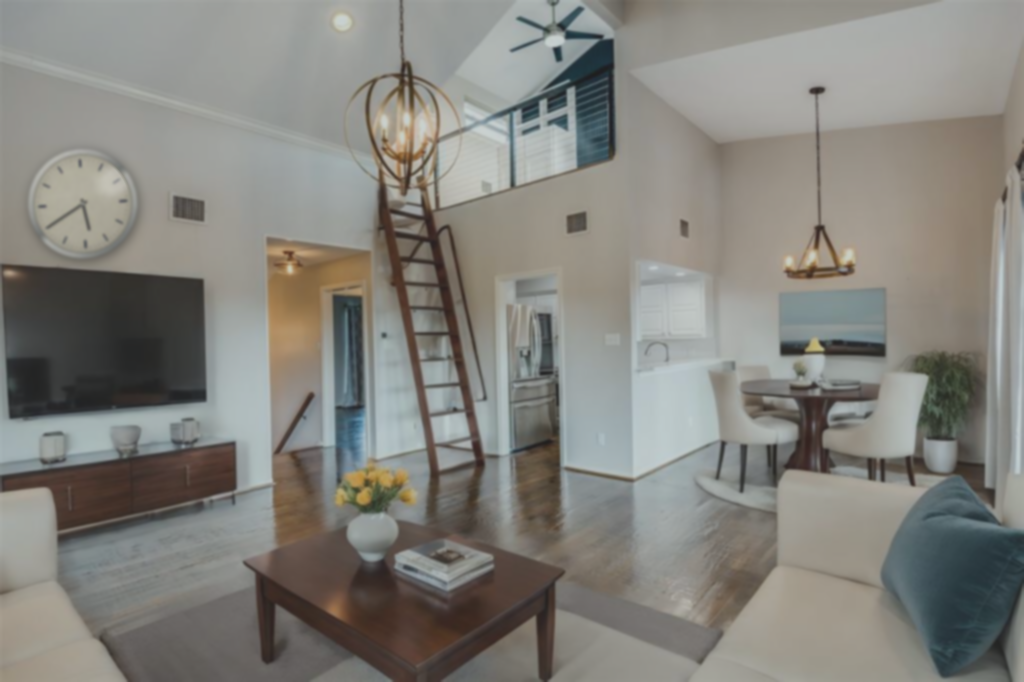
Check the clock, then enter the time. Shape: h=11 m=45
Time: h=5 m=40
